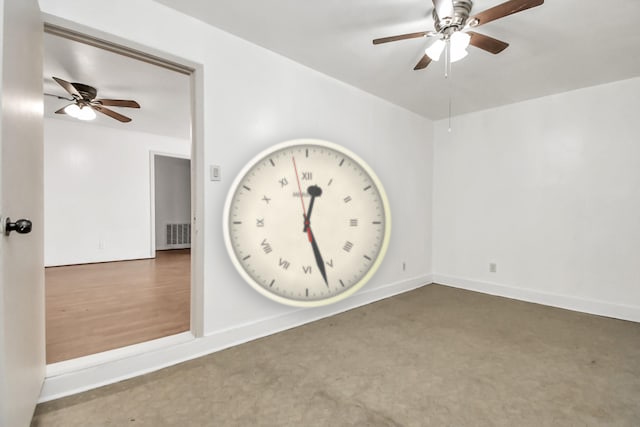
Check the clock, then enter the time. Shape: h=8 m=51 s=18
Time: h=12 m=26 s=58
